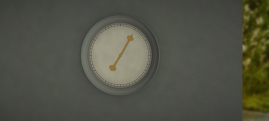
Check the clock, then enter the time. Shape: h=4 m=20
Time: h=7 m=5
